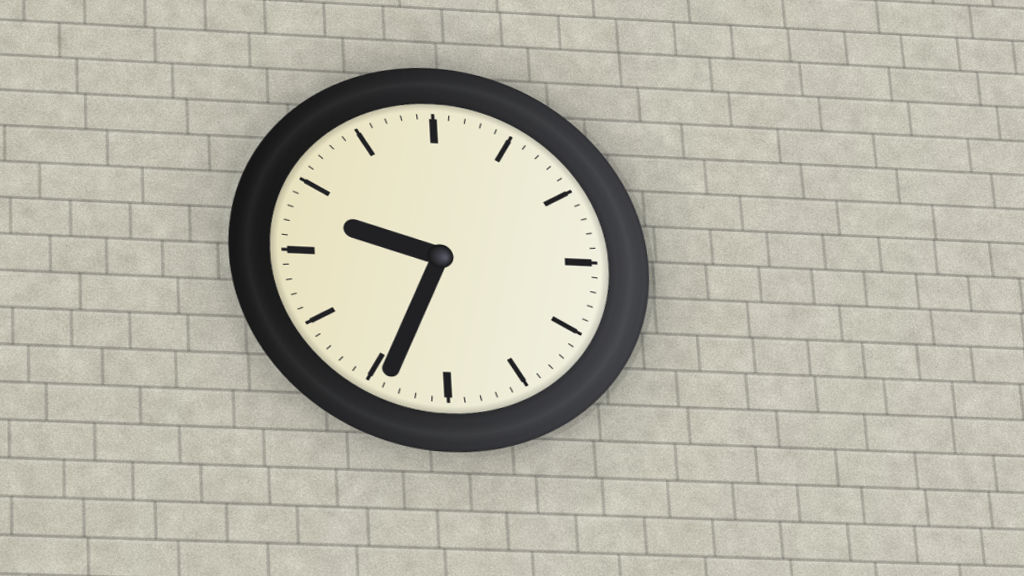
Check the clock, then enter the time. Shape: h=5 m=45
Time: h=9 m=34
